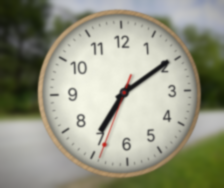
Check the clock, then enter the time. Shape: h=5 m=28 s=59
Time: h=7 m=9 s=34
